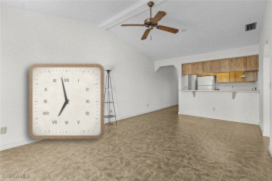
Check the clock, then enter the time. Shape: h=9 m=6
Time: h=6 m=58
